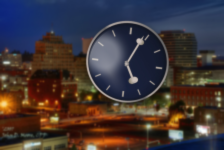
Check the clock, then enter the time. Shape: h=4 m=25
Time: h=5 m=4
